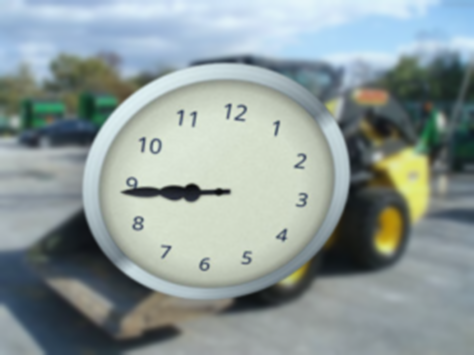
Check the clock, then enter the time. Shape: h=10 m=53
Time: h=8 m=44
